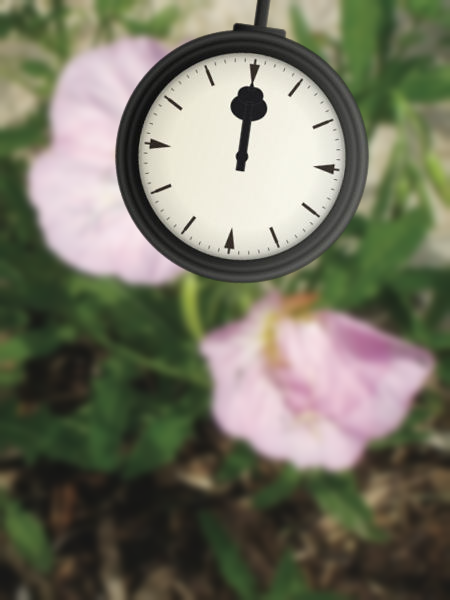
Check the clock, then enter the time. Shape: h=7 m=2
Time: h=12 m=0
